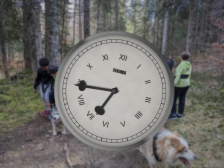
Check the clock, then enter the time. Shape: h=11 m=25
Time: h=6 m=44
